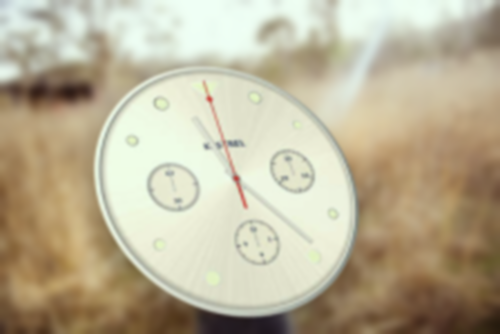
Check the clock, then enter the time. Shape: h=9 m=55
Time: h=11 m=24
